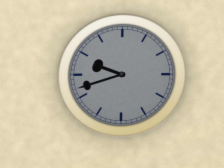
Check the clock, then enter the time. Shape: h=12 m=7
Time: h=9 m=42
